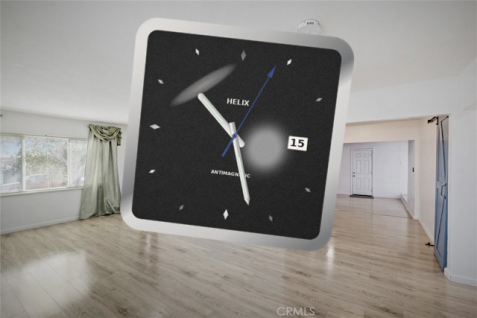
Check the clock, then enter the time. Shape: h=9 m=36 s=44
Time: h=10 m=27 s=4
